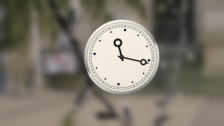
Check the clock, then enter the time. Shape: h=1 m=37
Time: h=11 m=16
